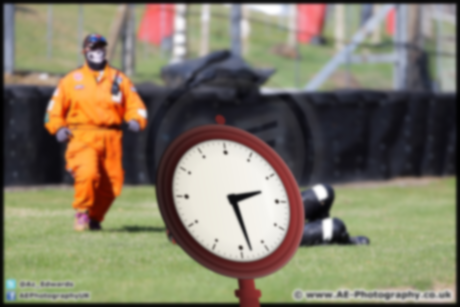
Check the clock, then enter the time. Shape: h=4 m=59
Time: h=2 m=28
